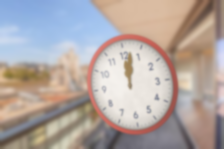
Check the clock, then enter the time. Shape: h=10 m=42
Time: h=12 m=2
